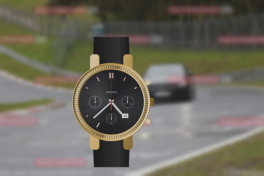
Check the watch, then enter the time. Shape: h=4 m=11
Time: h=4 m=38
